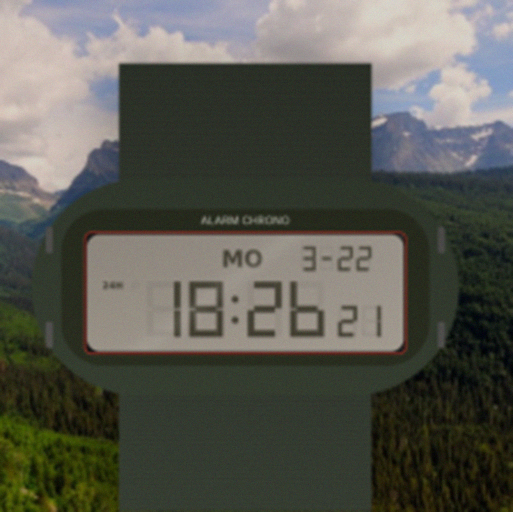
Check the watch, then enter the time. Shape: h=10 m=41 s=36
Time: h=18 m=26 s=21
